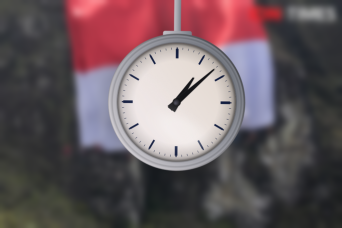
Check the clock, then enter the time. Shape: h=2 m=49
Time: h=1 m=8
